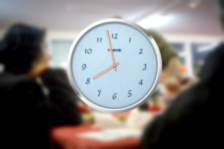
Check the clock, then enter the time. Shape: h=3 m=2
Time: h=7 m=58
